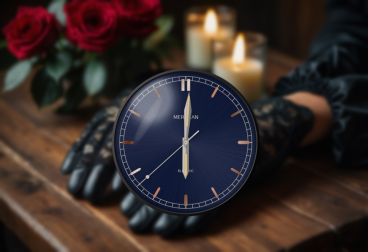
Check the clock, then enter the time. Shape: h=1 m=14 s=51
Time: h=6 m=0 s=38
